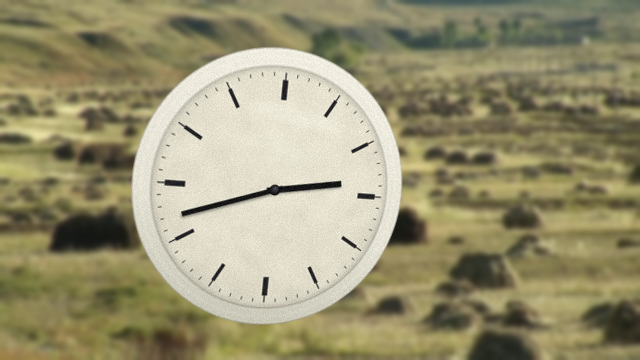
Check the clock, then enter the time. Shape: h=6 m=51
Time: h=2 m=42
